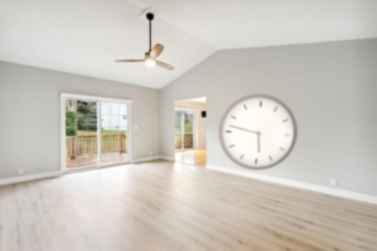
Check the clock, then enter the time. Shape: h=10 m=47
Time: h=5 m=47
